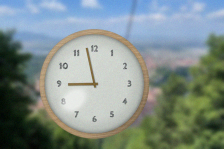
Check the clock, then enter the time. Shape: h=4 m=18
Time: h=8 m=58
